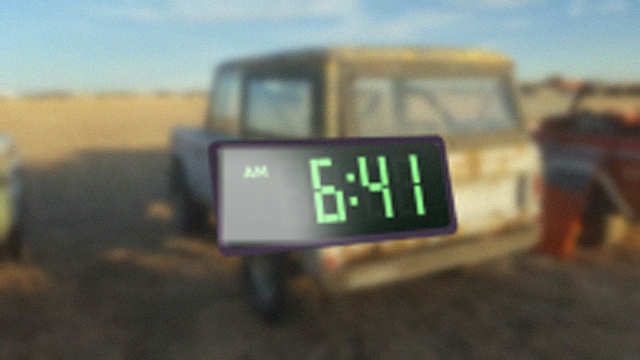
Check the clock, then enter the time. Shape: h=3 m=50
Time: h=6 m=41
